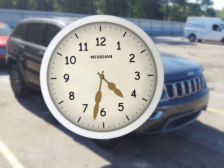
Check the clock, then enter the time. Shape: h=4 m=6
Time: h=4 m=32
